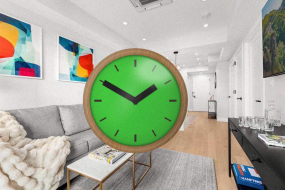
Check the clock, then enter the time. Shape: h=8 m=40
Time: h=1 m=50
